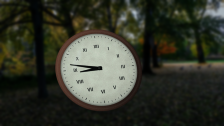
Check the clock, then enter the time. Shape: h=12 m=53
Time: h=8 m=47
